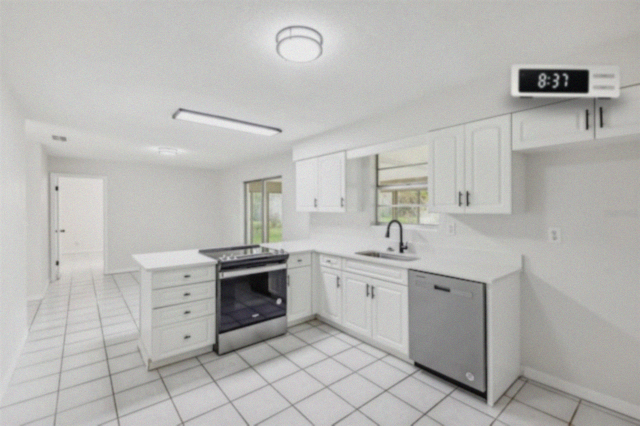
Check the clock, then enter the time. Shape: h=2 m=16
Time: h=8 m=37
